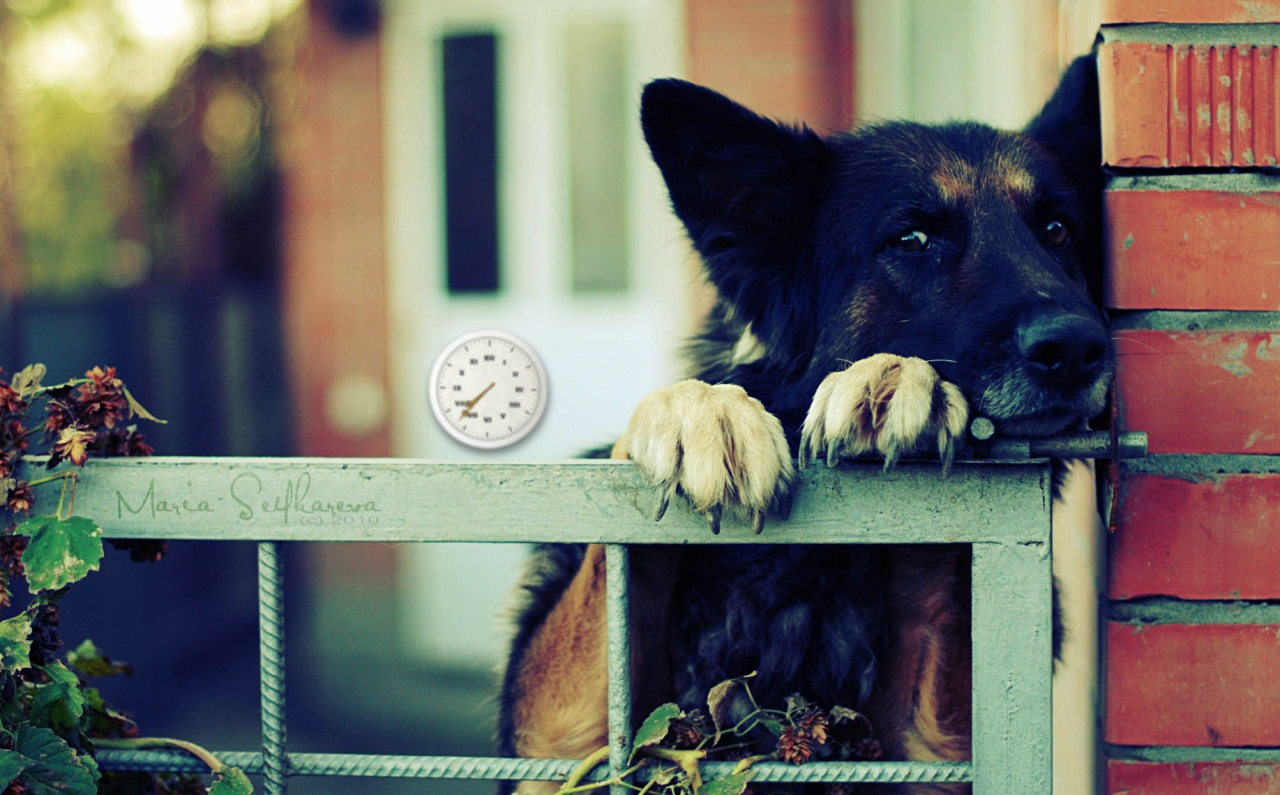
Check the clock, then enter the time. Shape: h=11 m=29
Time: h=7 m=37
